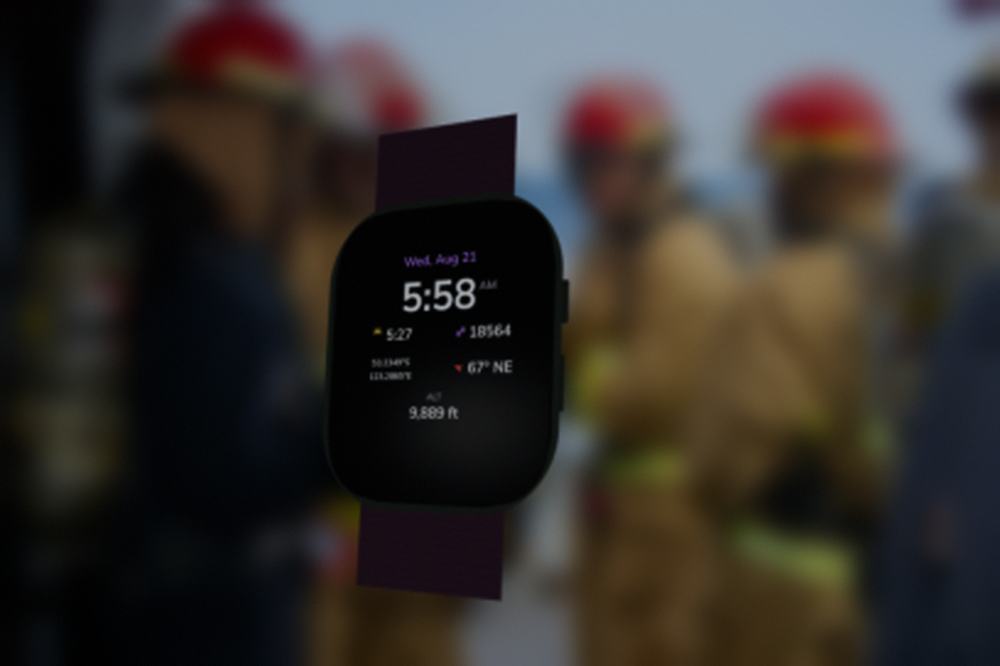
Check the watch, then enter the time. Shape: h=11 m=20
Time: h=5 m=58
